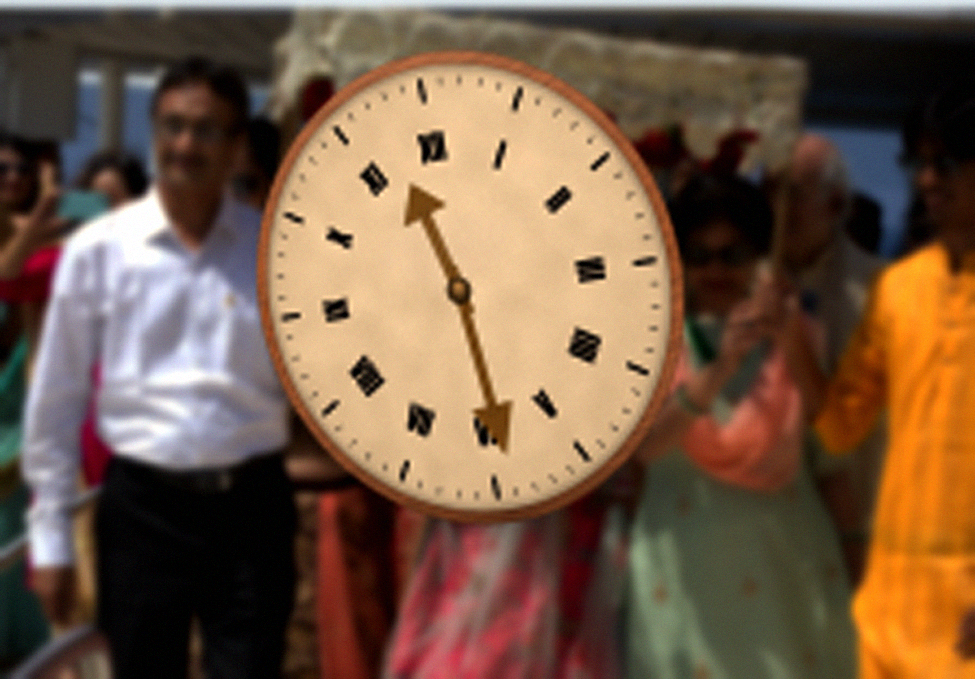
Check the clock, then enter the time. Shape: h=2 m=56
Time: h=11 m=29
